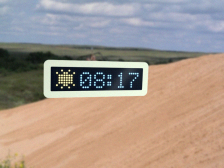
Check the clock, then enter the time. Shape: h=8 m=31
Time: h=8 m=17
